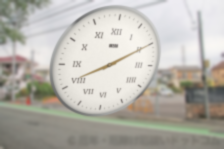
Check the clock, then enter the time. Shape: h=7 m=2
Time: h=8 m=10
